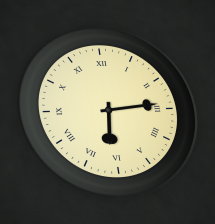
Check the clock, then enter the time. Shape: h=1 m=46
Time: h=6 m=14
